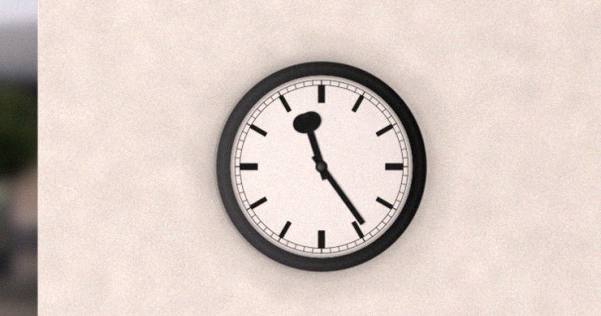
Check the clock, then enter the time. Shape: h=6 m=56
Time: h=11 m=24
